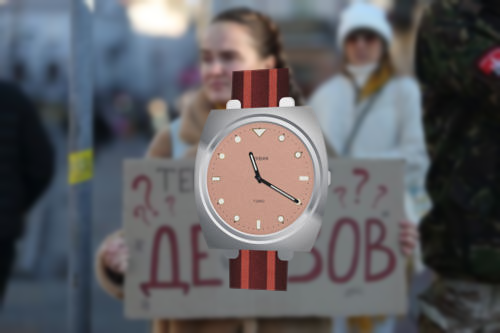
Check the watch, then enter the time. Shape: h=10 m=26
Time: h=11 m=20
